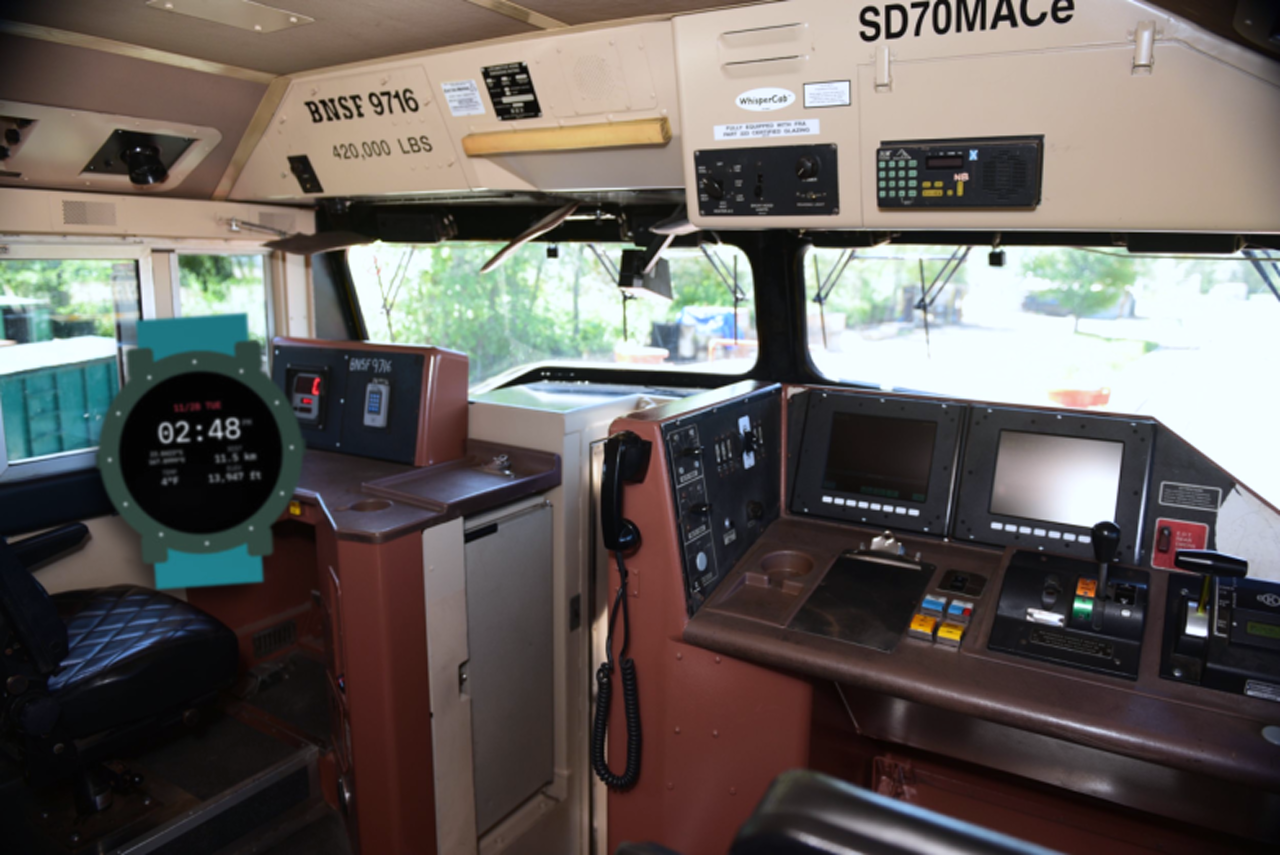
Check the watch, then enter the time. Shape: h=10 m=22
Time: h=2 m=48
